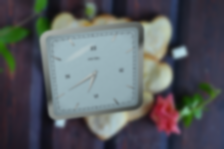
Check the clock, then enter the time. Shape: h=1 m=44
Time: h=6 m=40
